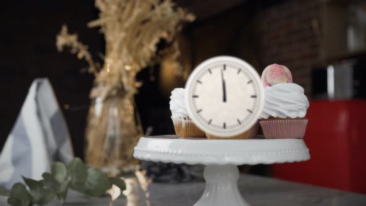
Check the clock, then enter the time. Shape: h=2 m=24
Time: h=11 m=59
